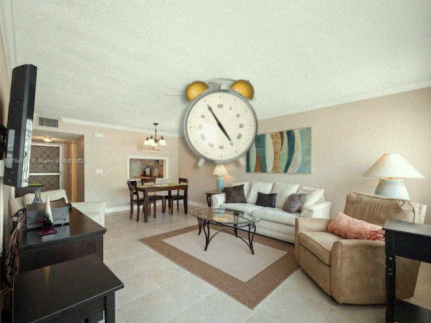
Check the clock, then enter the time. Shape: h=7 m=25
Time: h=4 m=55
